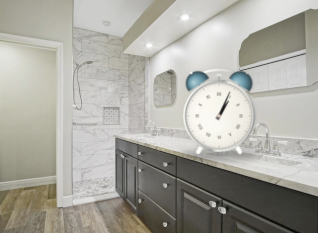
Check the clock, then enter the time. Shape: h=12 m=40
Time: h=1 m=4
